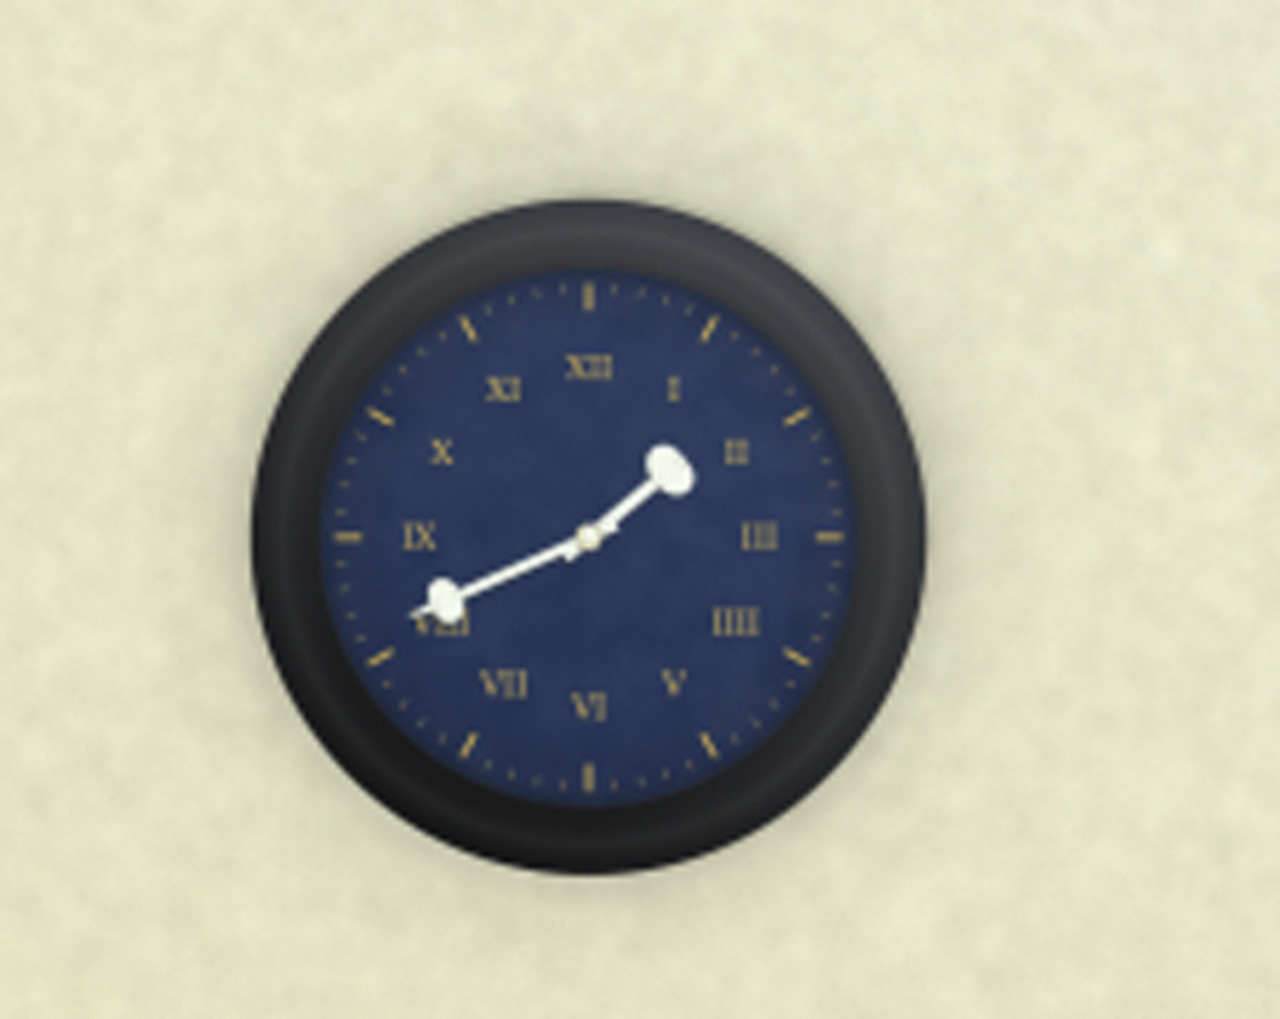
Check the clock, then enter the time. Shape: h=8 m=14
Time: h=1 m=41
